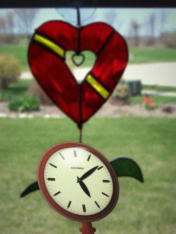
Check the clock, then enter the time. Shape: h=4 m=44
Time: h=5 m=9
